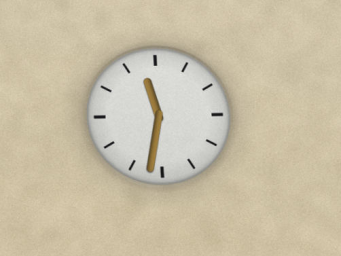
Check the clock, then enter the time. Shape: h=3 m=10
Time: h=11 m=32
